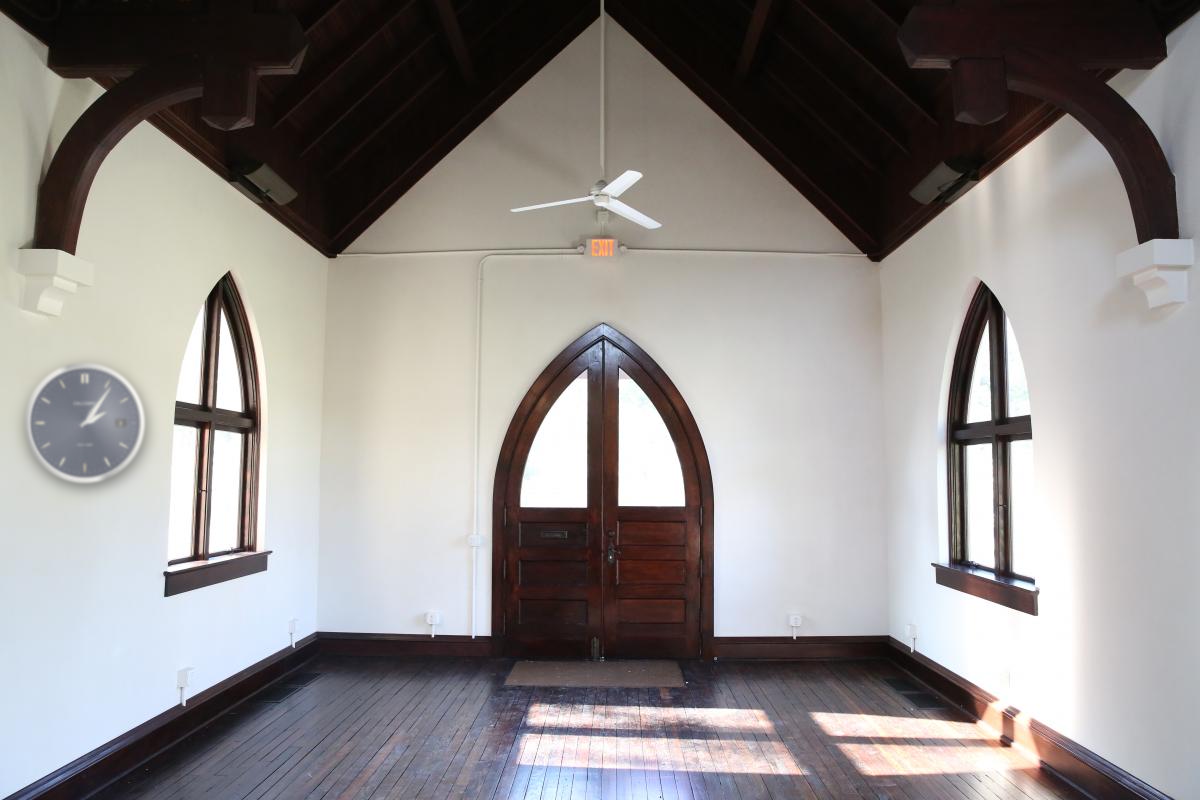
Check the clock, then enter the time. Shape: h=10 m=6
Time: h=2 m=6
